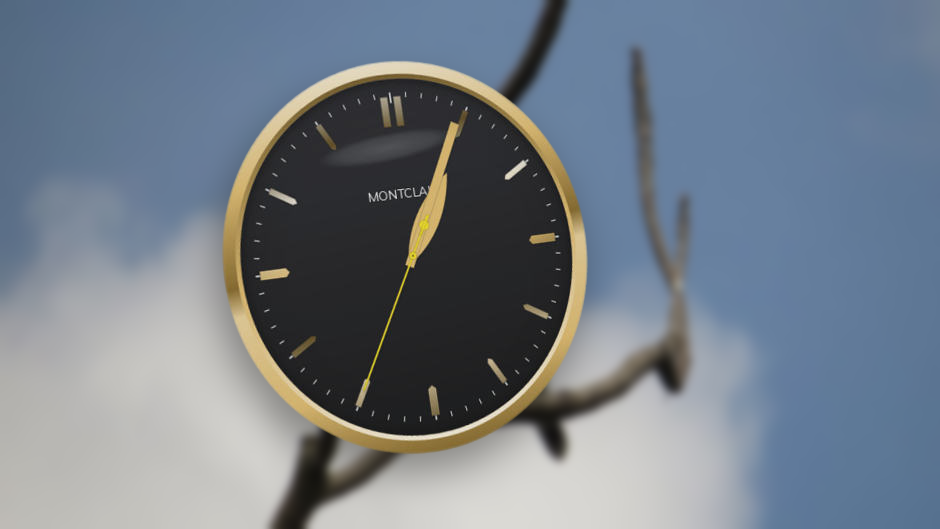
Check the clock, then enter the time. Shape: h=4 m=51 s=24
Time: h=1 m=4 s=35
